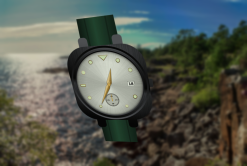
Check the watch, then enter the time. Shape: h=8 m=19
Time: h=12 m=35
